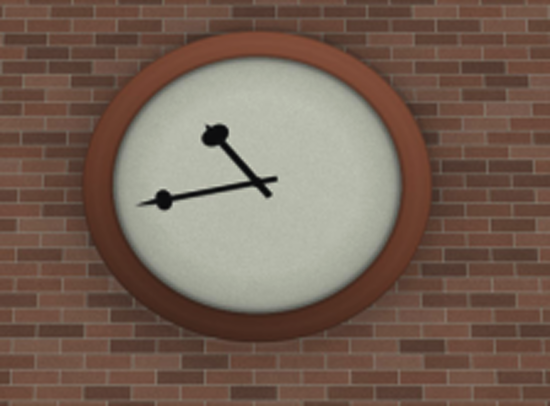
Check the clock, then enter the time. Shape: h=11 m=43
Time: h=10 m=43
